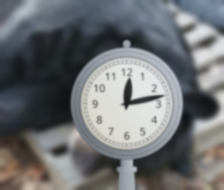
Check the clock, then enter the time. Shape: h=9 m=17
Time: h=12 m=13
